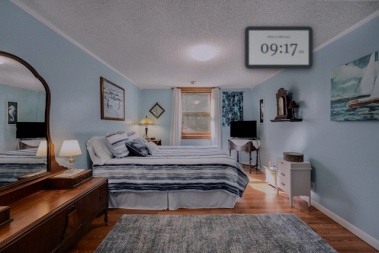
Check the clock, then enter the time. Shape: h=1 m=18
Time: h=9 m=17
